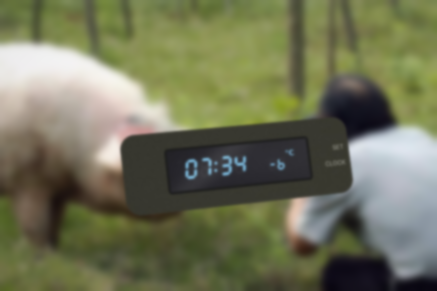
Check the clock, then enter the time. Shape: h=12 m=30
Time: h=7 m=34
